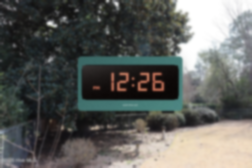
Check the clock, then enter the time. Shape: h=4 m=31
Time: h=12 m=26
